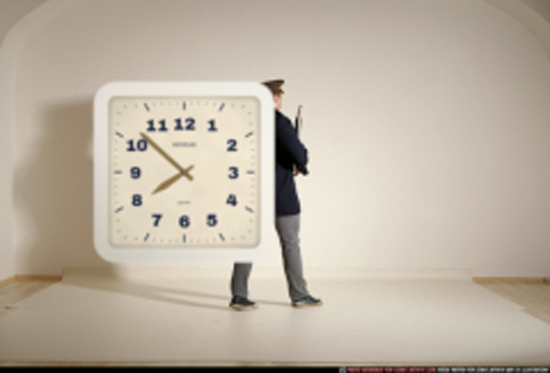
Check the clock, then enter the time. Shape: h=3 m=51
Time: h=7 m=52
